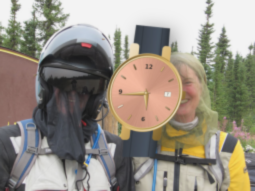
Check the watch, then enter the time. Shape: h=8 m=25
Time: h=5 m=44
